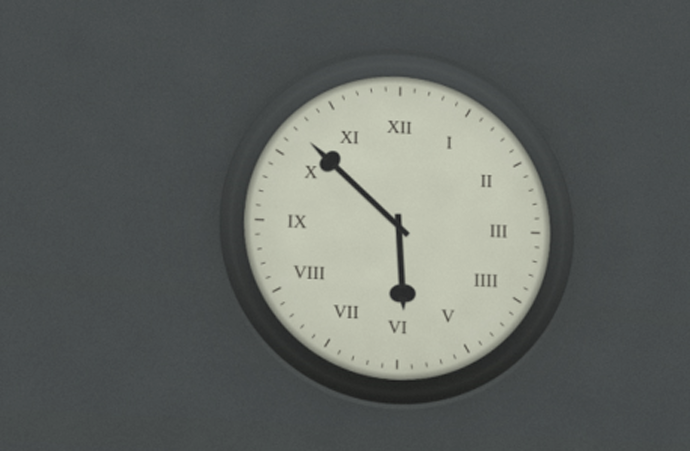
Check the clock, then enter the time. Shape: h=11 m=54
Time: h=5 m=52
